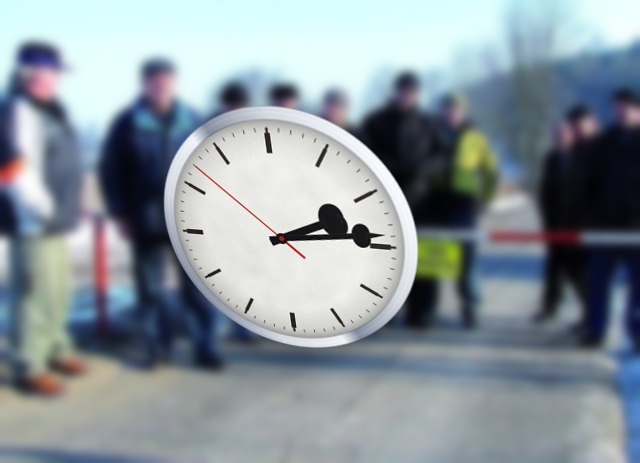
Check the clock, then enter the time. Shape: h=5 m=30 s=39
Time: h=2 m=13 s=52
